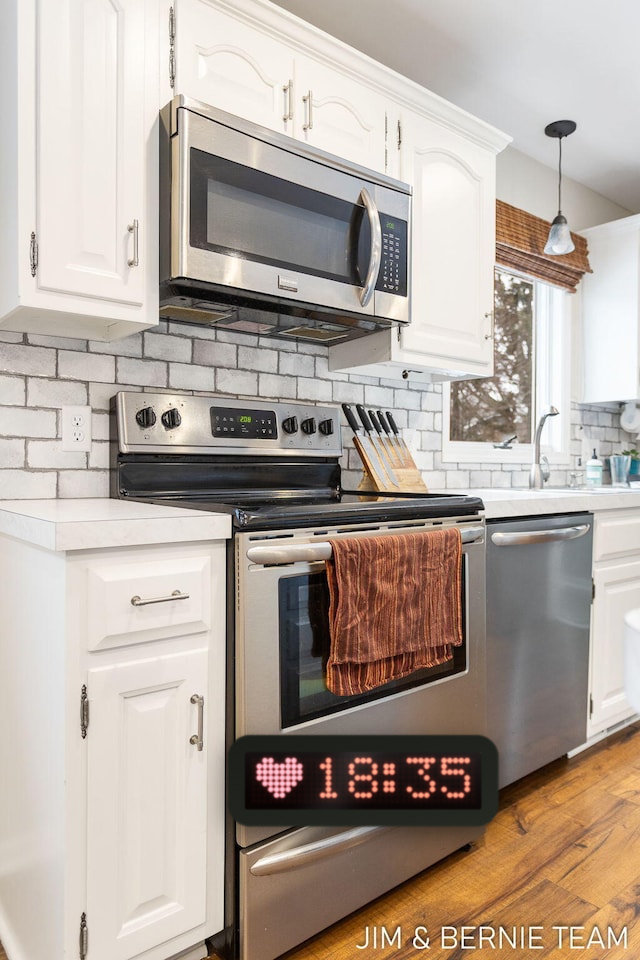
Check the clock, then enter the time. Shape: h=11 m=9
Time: h=18 m=35
